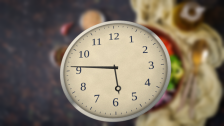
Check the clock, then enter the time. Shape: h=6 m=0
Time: h=5 m=46
